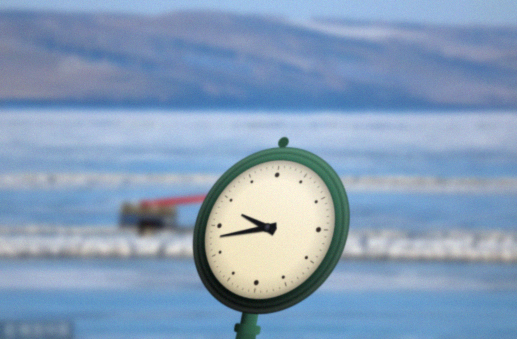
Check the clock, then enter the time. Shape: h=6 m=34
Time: h=9 m=43
